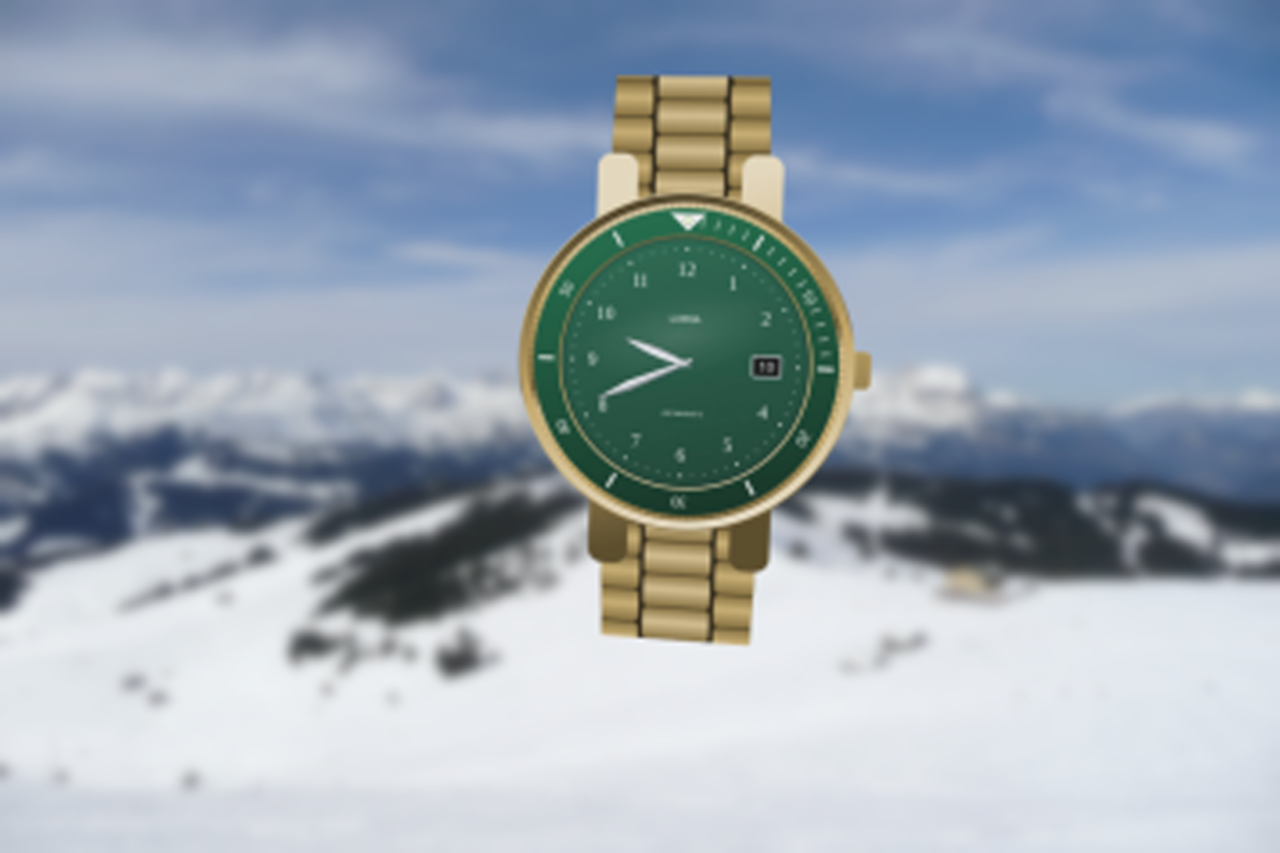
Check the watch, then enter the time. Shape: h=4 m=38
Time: h=9 m=41
